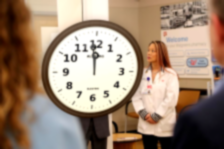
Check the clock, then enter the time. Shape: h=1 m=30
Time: h=11 m=59
